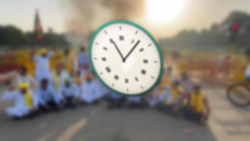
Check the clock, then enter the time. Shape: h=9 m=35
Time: h=11 m=7
